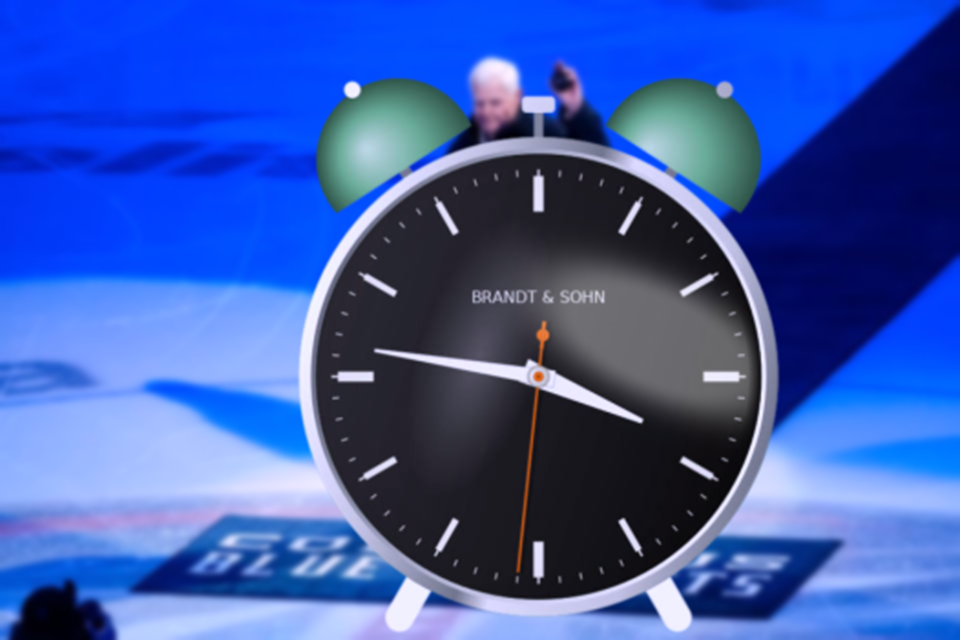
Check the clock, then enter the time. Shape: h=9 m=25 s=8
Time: h=3 m=46 s=31
